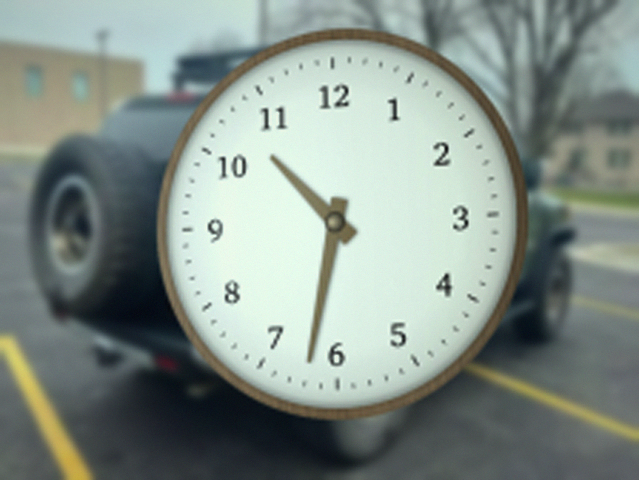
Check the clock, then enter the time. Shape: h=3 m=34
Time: h=10 m=32
